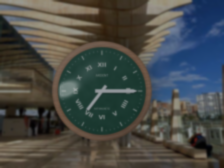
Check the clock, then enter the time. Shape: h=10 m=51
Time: h=7 m=15
